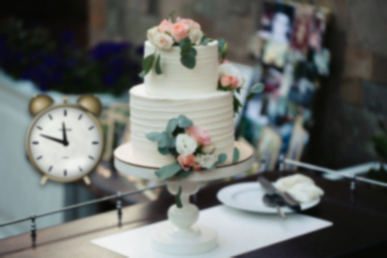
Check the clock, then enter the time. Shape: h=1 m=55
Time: h=11 m=48
